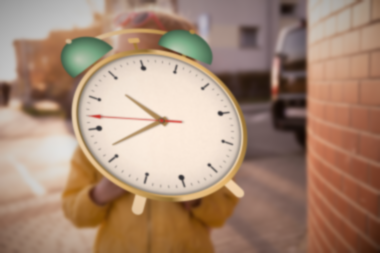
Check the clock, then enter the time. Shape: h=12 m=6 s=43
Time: h=10 m=41 s=47
